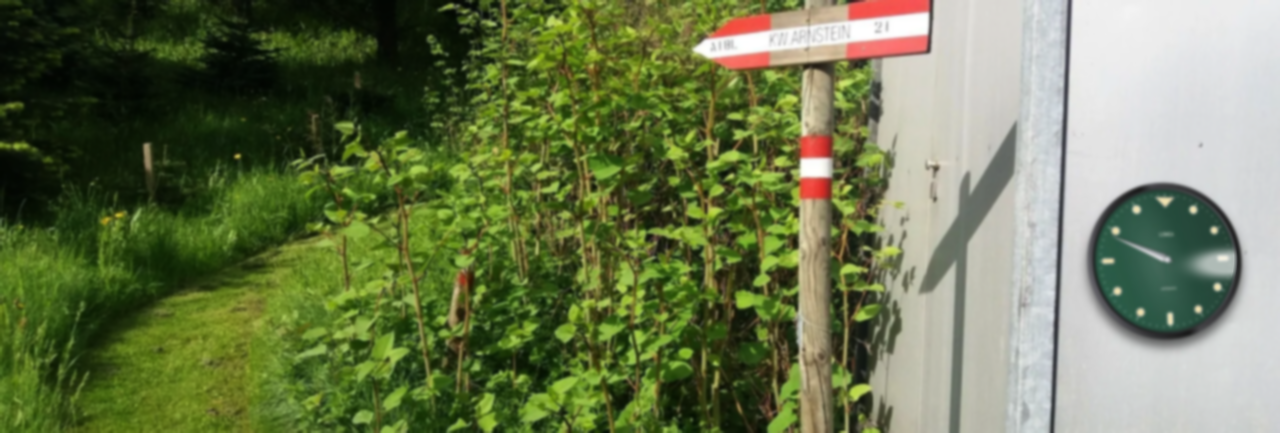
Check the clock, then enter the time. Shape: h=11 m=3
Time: h=9 m=49
